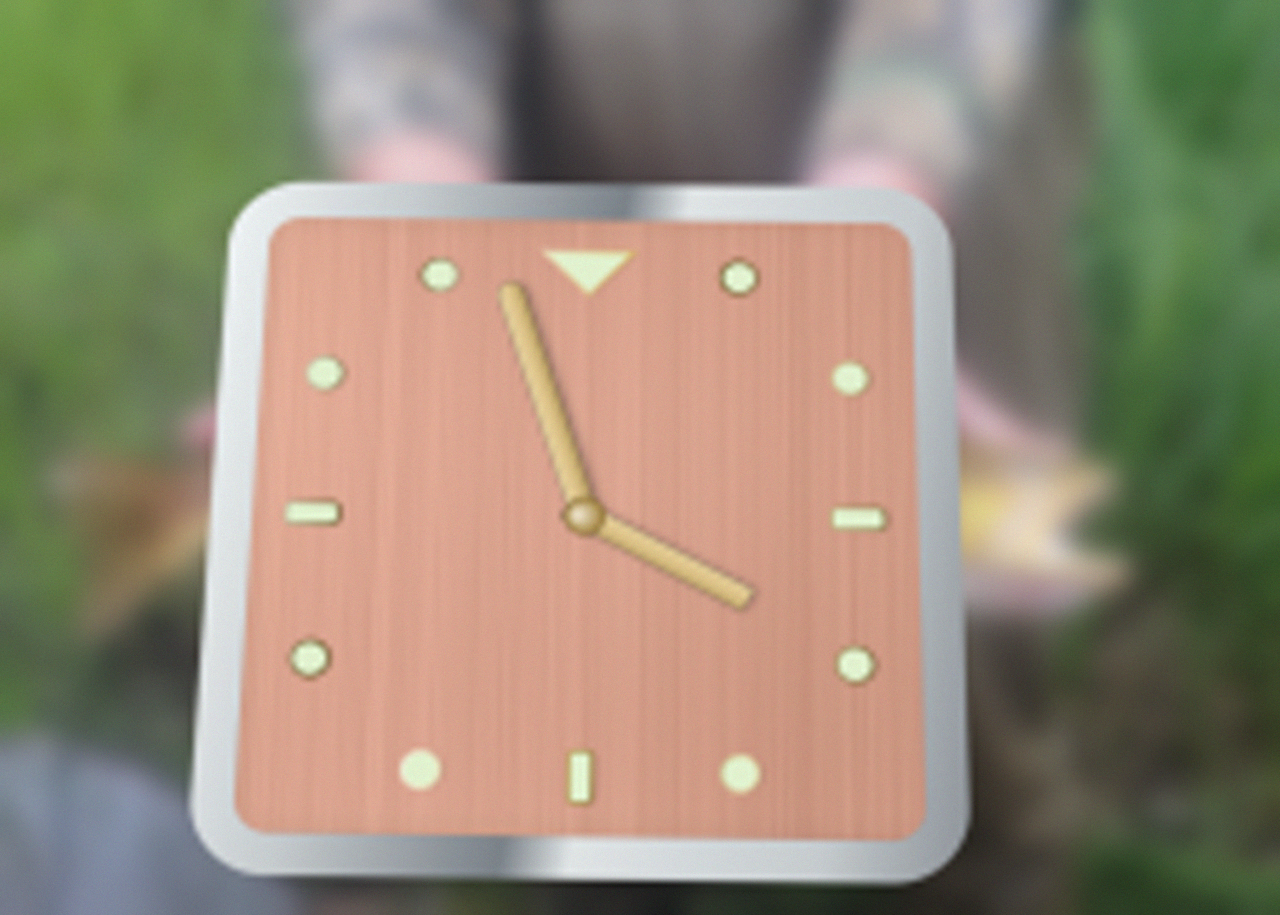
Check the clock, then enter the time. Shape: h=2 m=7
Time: h=3 m=57
